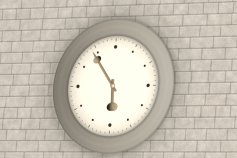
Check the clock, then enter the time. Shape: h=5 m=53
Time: h=5 m=54
